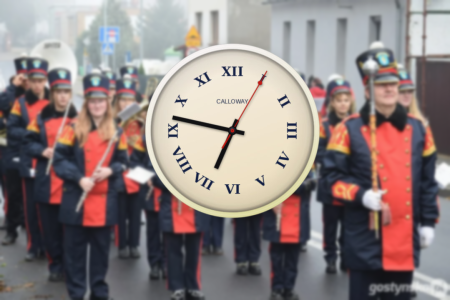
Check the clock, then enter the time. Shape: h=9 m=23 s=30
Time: h=6 m=47 s=5
